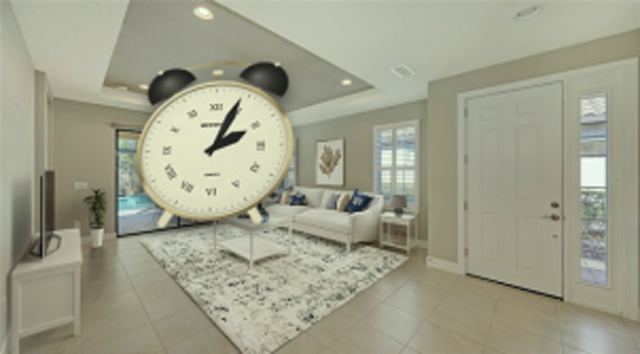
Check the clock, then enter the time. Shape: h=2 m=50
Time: h=2 m=4
